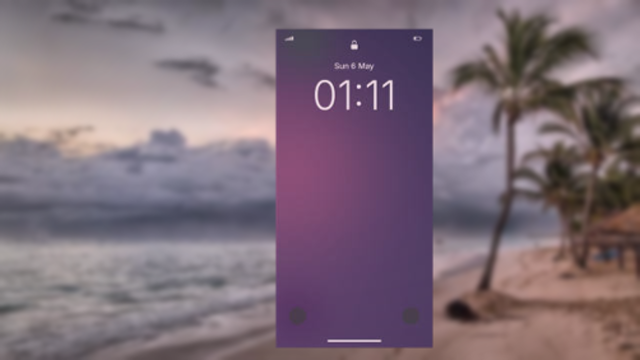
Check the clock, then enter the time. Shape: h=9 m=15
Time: h=1 m=11
